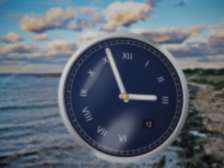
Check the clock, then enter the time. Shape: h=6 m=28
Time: h=2 m=56
